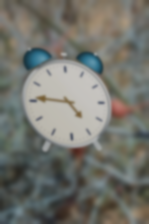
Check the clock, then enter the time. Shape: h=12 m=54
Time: h=4 m=46
